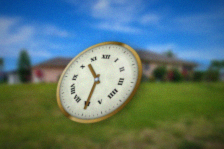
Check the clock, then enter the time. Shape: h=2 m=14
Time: h=10 m=30
